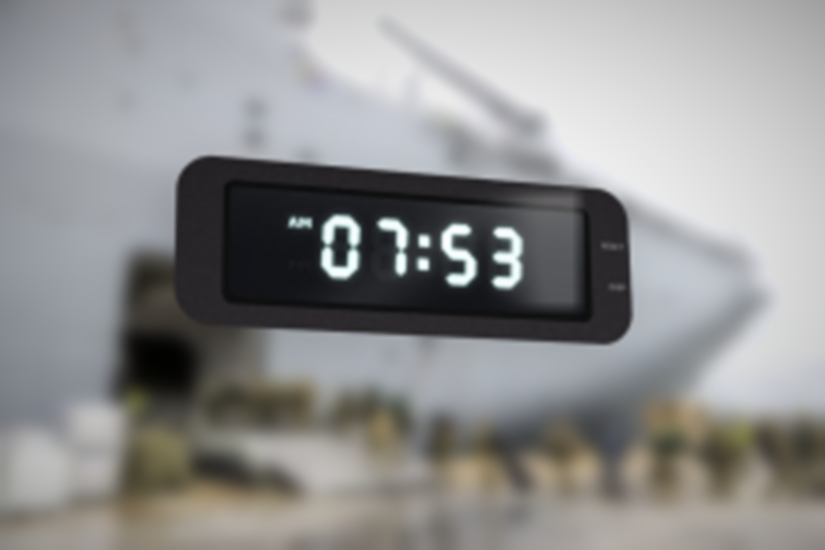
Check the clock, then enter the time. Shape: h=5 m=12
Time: h=7 m=53
